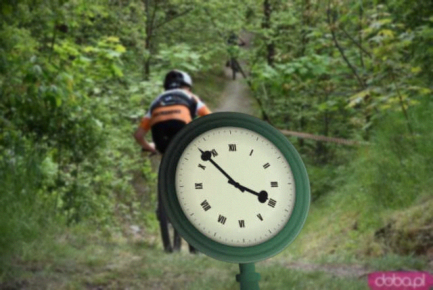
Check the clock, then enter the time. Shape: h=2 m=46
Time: h=3 m=53
